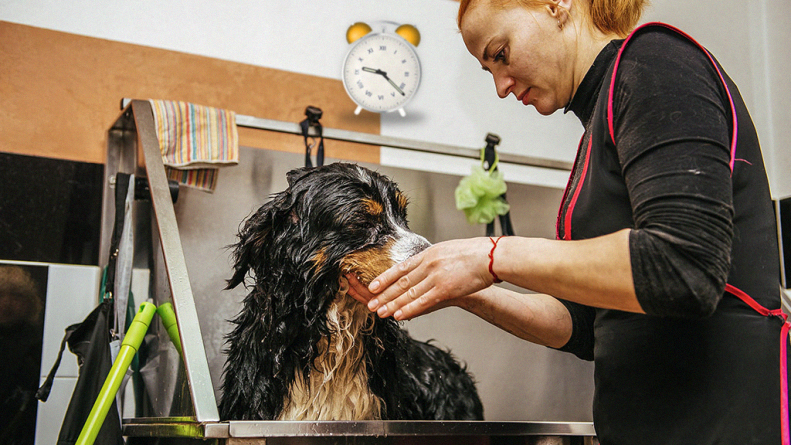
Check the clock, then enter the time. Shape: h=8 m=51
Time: h=9 m=22
